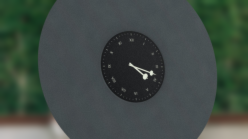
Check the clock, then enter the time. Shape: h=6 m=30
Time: h=4 m=18
